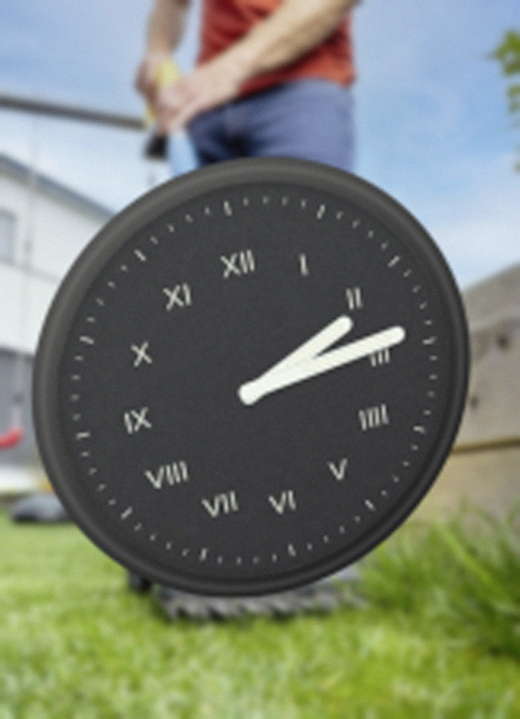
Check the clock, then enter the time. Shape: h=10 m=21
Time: h=2 m=14
